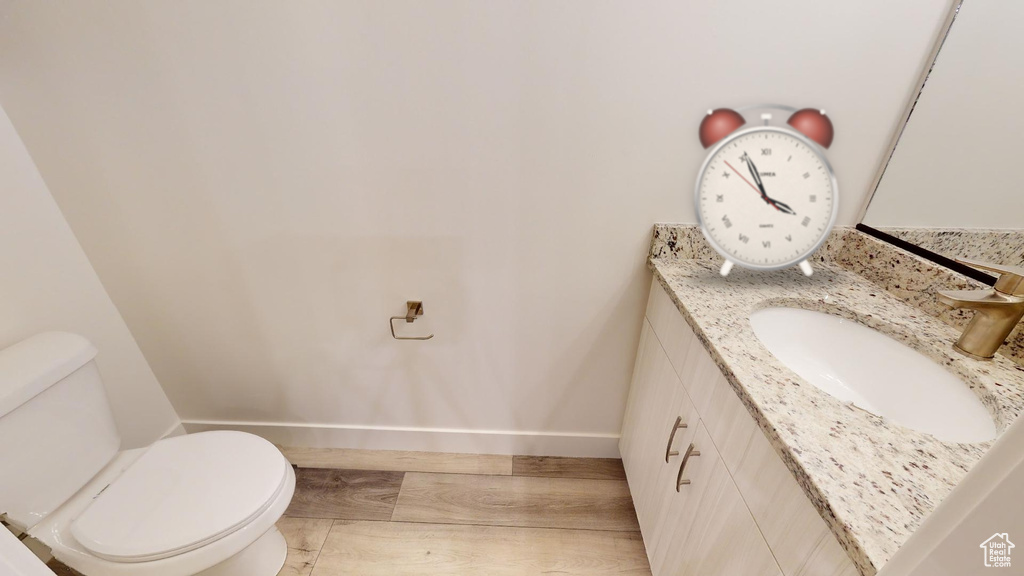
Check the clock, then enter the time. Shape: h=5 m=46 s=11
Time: h=3 m=55 s=52
